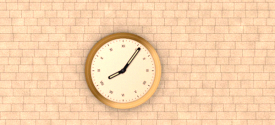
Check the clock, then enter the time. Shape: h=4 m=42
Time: h=8 m=6
